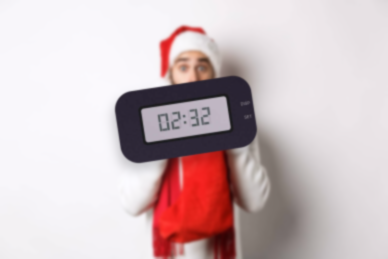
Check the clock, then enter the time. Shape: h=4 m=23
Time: h=2 m=32
